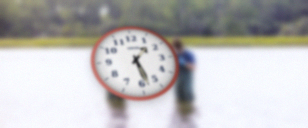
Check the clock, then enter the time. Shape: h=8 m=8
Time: h=1 m=28
